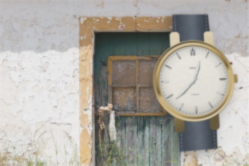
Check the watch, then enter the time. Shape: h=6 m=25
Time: h=12 m=38
